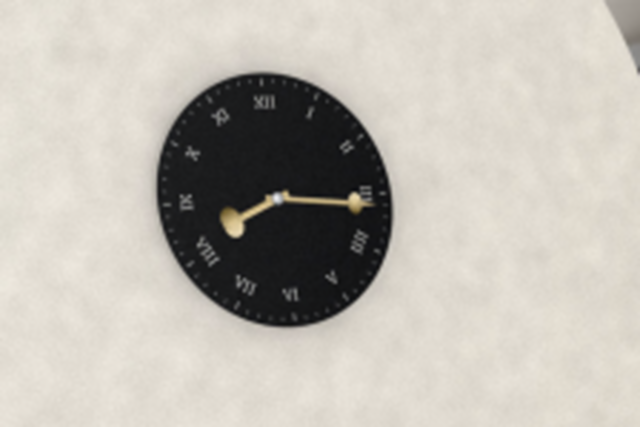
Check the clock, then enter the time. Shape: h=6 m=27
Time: h=8 m=16
